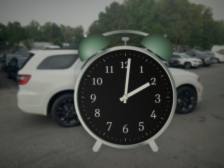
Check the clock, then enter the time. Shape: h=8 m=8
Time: h=2 m=1
